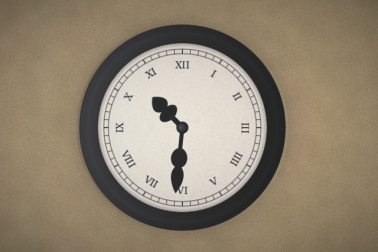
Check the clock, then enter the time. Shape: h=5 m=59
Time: h=10 m=31
